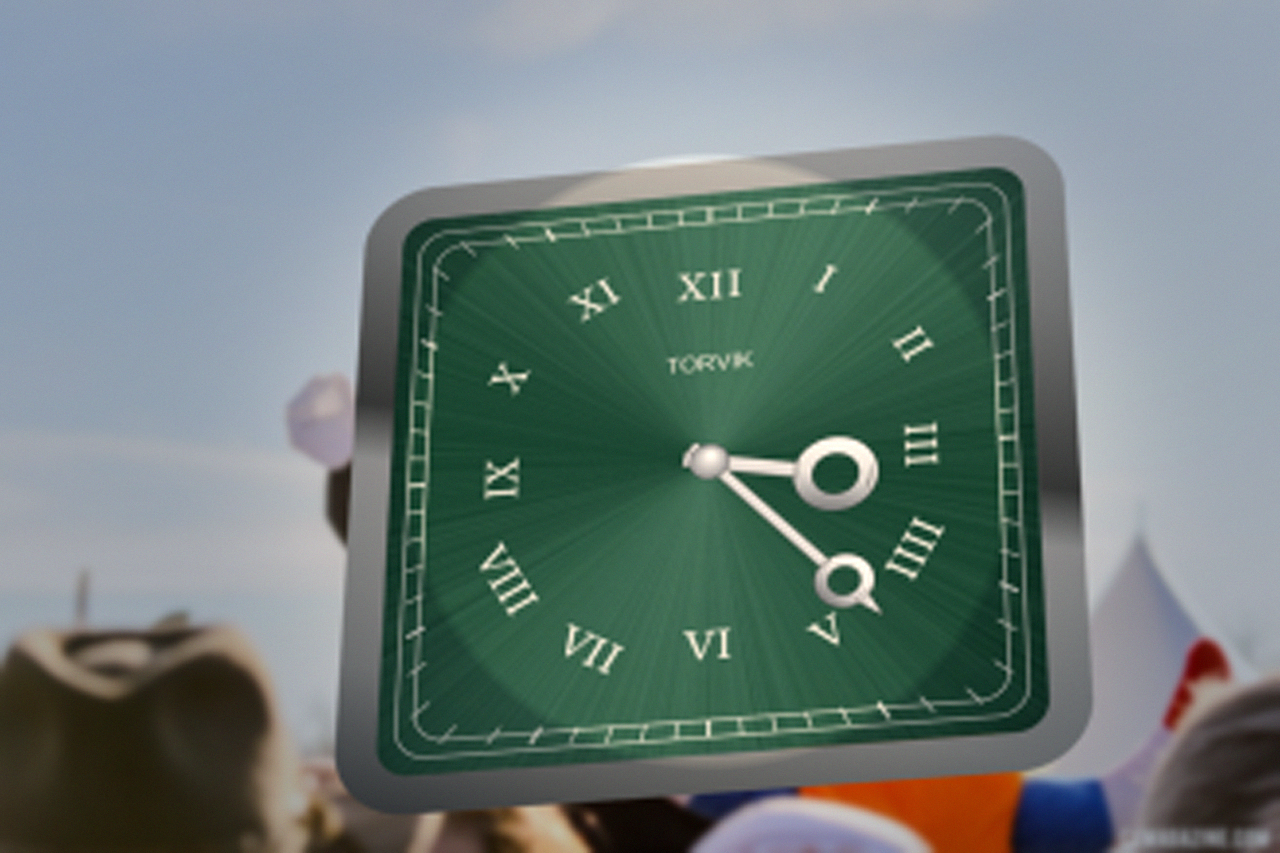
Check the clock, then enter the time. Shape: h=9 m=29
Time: h=3 m=23
